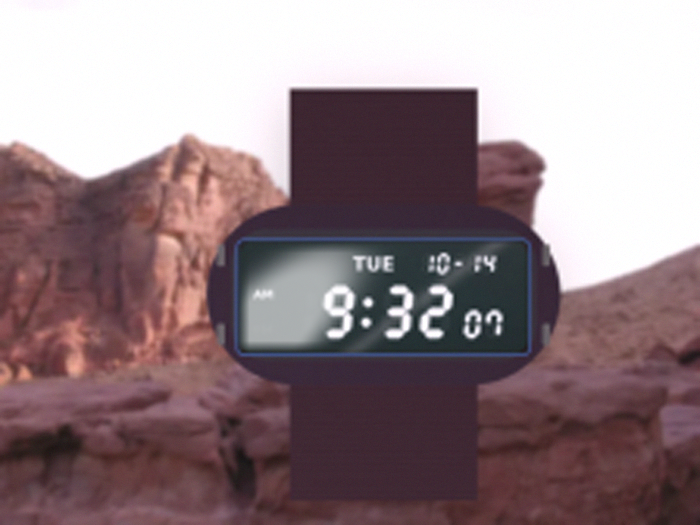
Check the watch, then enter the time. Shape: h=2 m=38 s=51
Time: h=9 m=32 s=7
